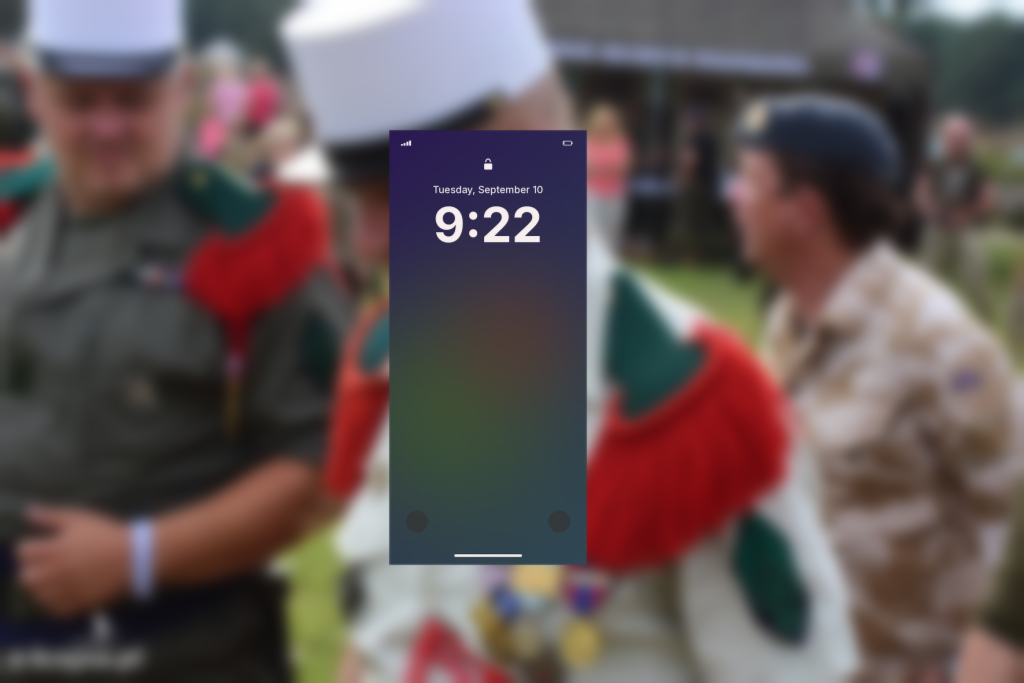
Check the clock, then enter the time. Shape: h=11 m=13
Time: h=9 m=22
